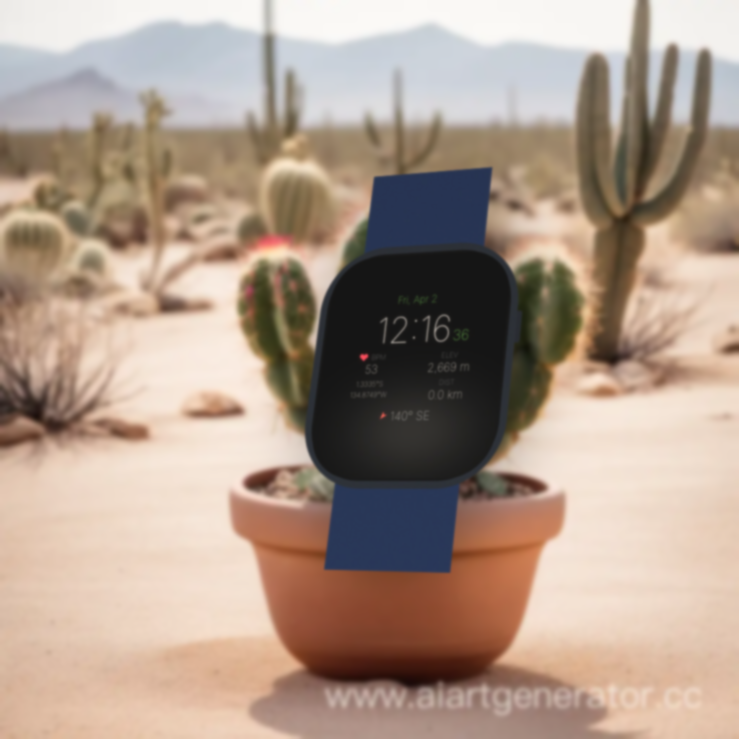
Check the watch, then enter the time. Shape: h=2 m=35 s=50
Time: h=12 m=16 s=36
